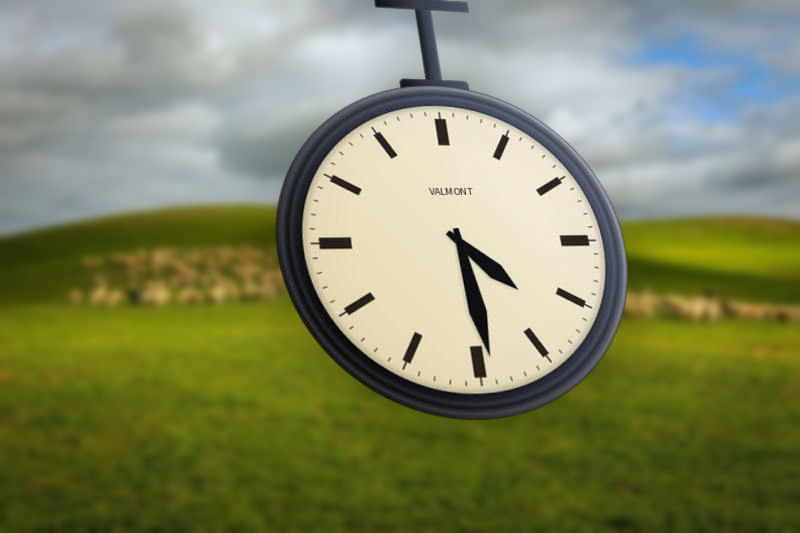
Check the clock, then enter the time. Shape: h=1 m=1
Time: h=4 m=29
